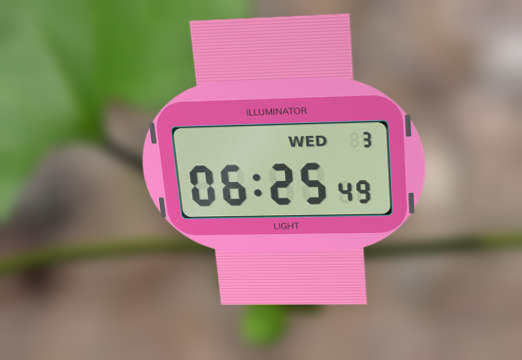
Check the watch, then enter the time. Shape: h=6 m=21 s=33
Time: h=6 m=25 s=49
